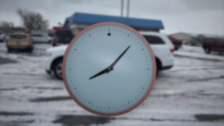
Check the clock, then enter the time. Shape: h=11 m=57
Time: h=8 m=7
